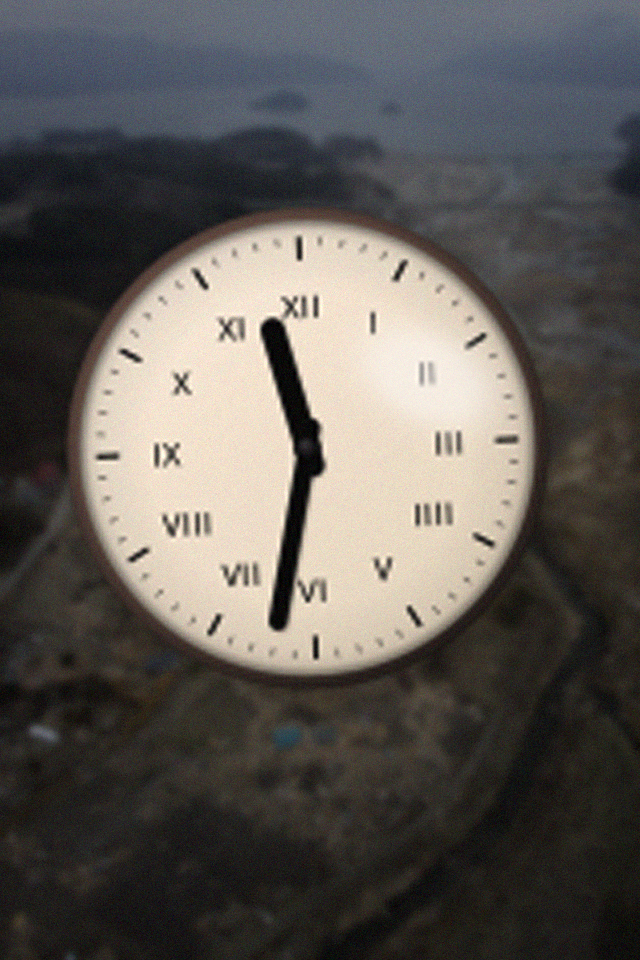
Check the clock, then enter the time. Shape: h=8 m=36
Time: h=11 m=32
